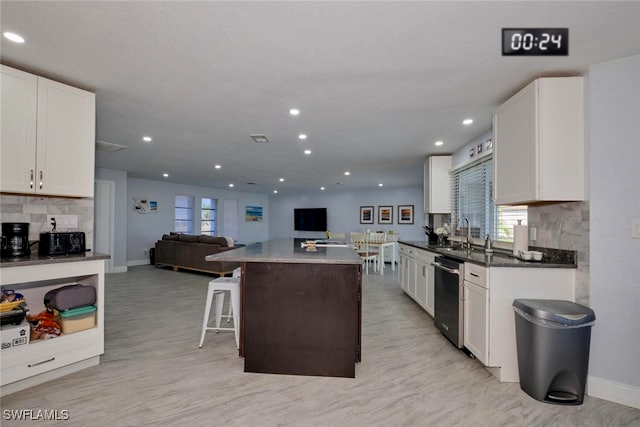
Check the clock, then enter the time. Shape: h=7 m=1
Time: h=0 m=24
